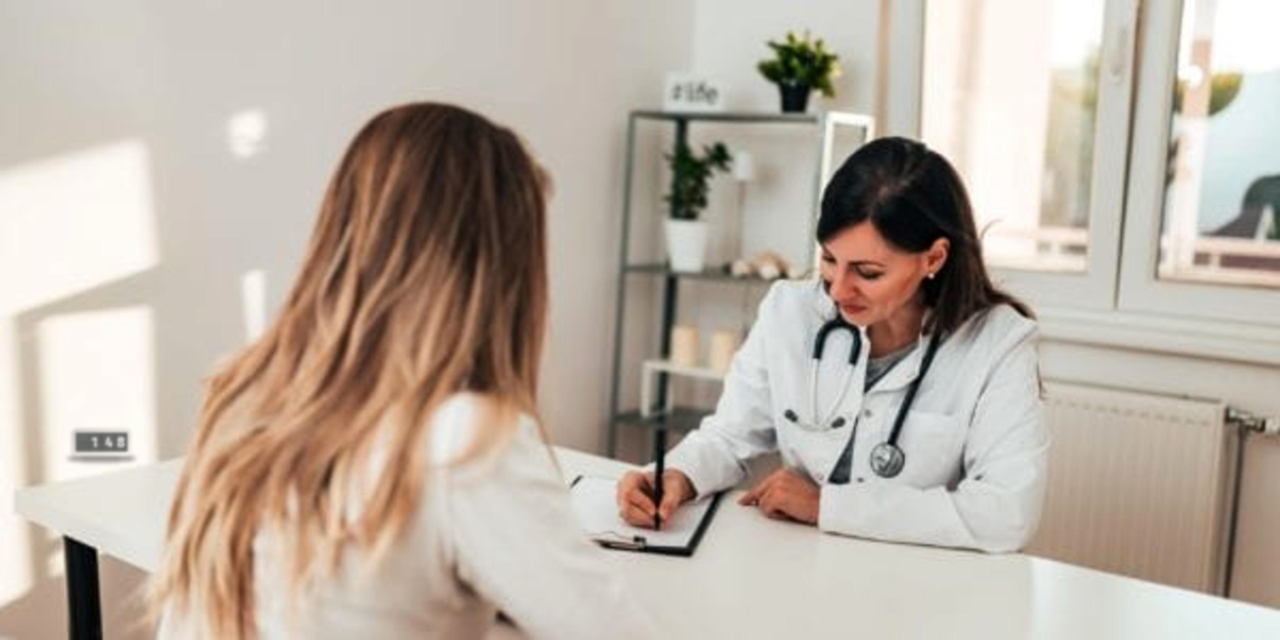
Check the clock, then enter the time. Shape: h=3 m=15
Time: h=1 m=48
